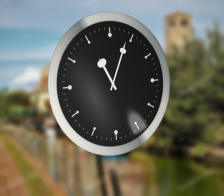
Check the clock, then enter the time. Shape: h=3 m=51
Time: h=11 m=4
